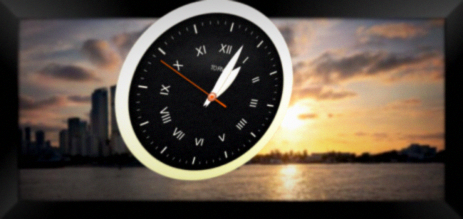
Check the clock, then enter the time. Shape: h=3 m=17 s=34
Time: h=1 m=2 s=49
